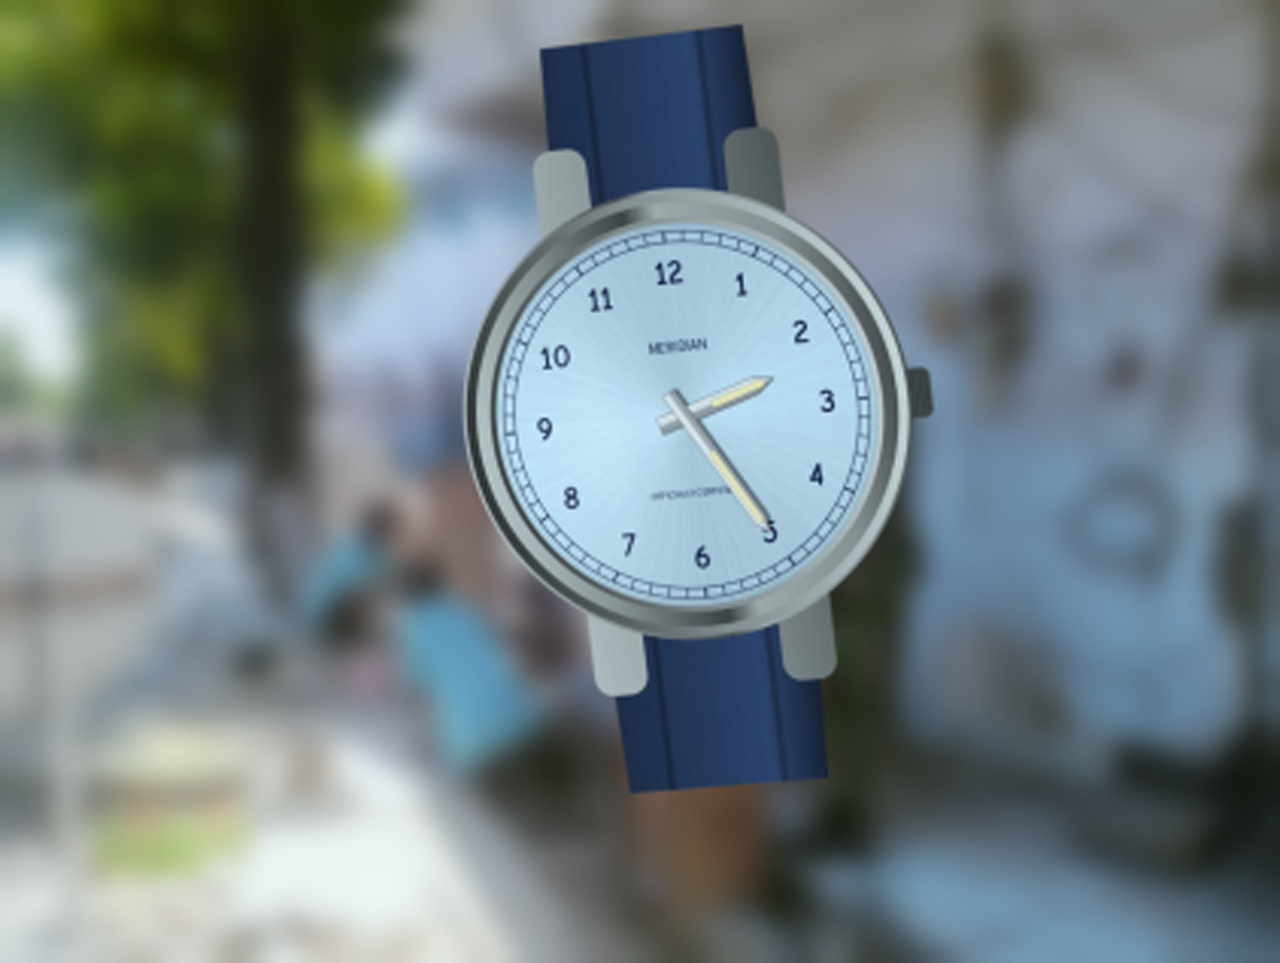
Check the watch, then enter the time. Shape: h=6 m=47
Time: h=2 m=25
